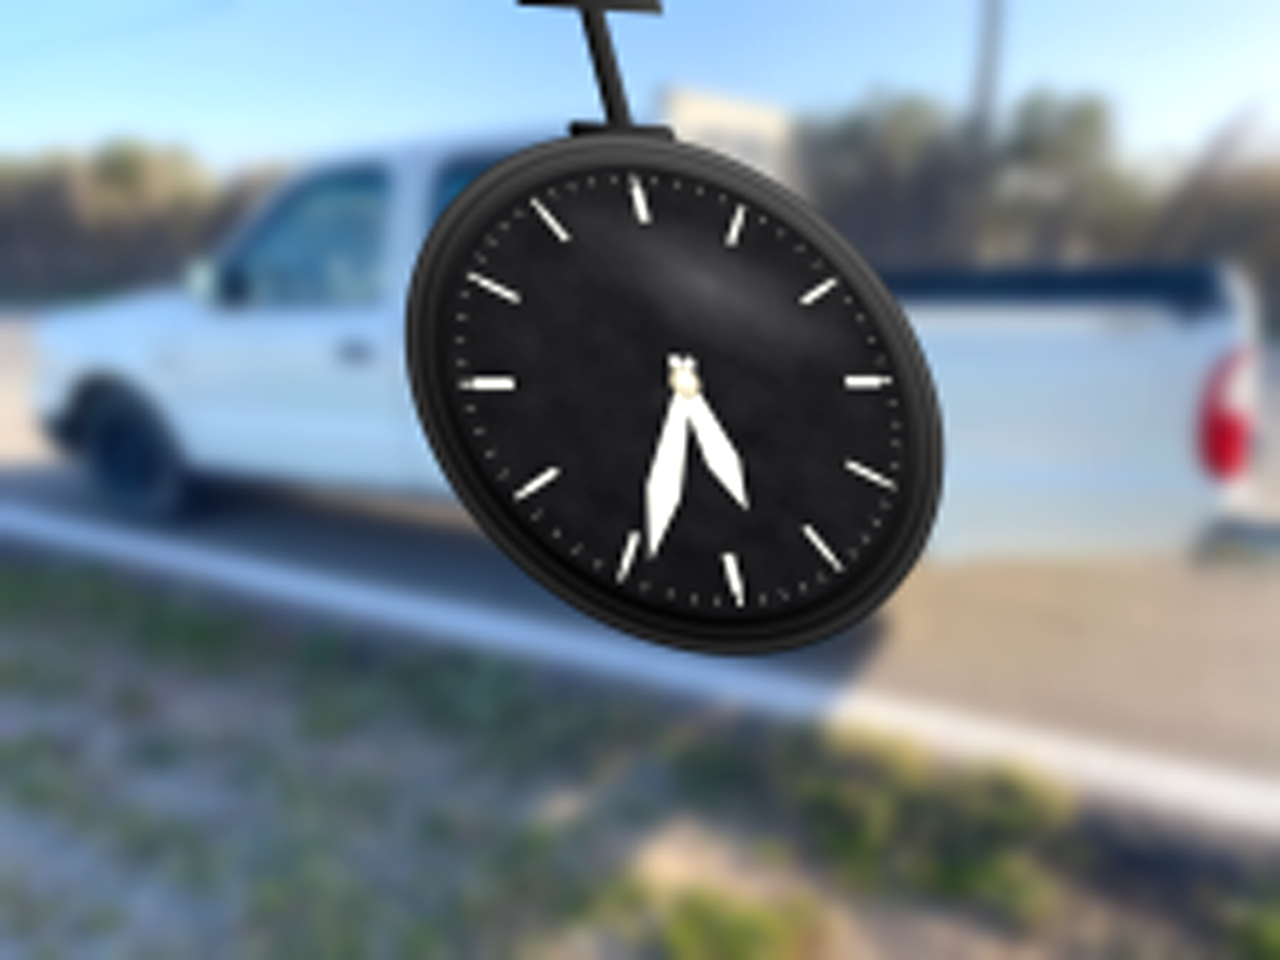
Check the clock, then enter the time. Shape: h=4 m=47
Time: h=5 m=34
